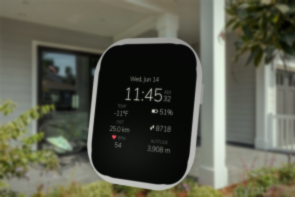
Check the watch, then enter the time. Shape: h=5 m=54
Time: h=11 m=45
